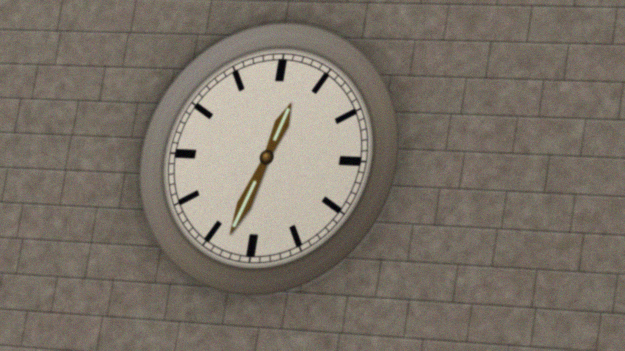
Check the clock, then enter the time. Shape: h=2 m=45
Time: h=12 m=33
